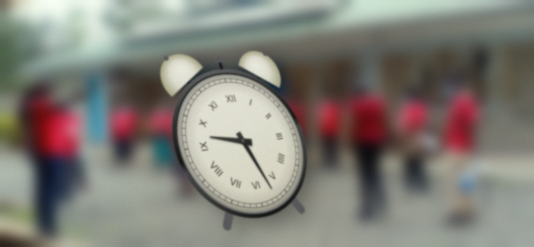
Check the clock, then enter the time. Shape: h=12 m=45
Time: h=9 m=27
